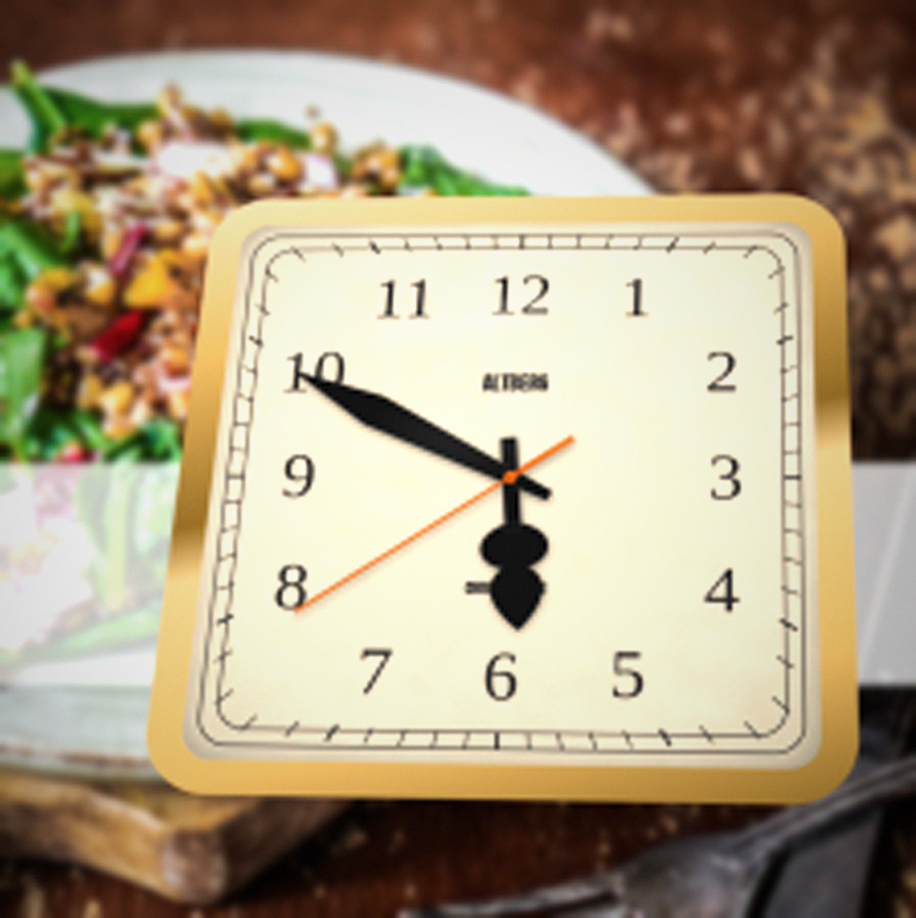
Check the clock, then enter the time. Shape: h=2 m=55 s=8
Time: h=5 m=49 s=39
